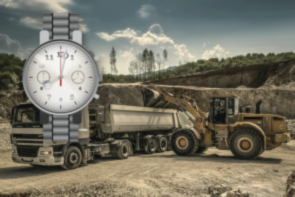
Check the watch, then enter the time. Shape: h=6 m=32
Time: h=8 m=2
